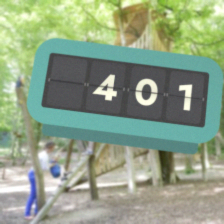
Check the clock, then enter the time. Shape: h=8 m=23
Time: h=4 m=1
